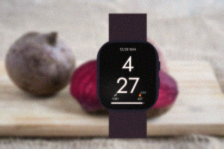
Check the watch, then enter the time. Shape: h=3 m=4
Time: h=4 m=27
